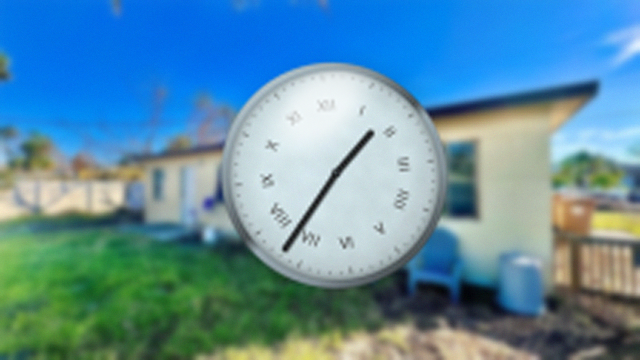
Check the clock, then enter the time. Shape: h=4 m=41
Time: h=1 m=37
